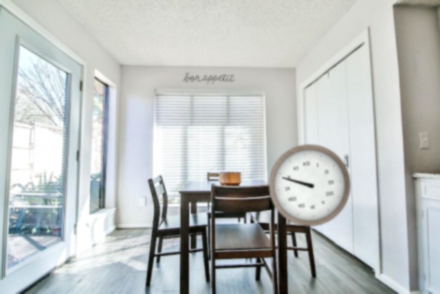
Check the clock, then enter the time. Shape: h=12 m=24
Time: h=9 m=49
